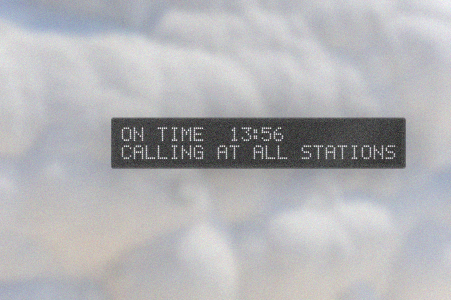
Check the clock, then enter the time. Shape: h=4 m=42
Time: h=13 m=56
